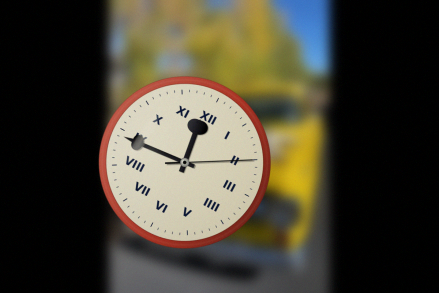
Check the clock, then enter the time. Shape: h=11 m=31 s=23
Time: h=11 m=44 s=10
